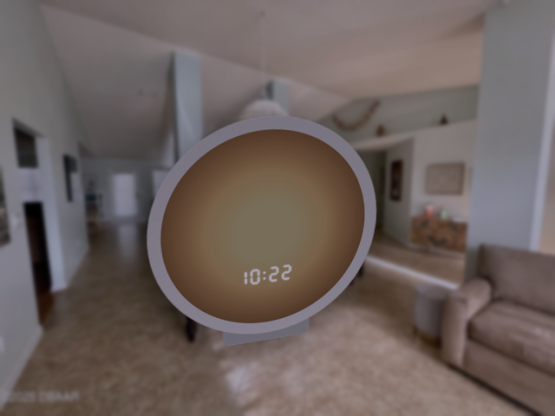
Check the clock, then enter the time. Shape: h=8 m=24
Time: h=10 m=22
